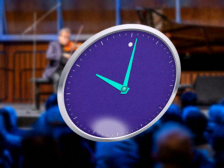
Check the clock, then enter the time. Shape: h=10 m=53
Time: h=10 m=1
